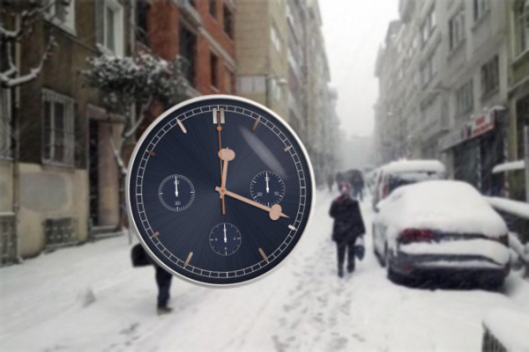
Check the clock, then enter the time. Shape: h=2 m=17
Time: h=12 m=19
